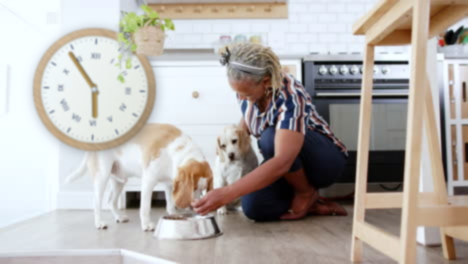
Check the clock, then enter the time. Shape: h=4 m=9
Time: h=5 m=54
